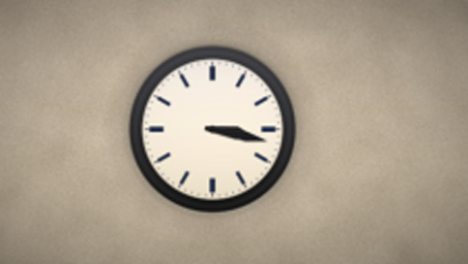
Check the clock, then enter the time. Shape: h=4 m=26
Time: h=3 m=17
